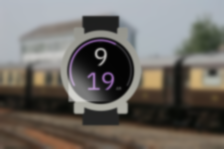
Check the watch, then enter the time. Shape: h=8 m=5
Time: h=9 m=19
